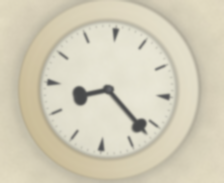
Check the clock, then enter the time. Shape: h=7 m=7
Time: h=8 m=22
